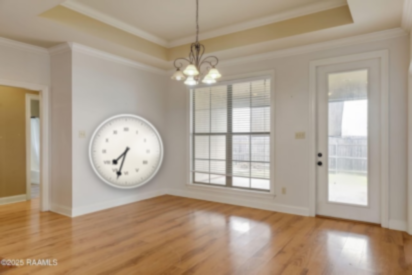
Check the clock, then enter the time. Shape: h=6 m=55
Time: h=7 m=33
